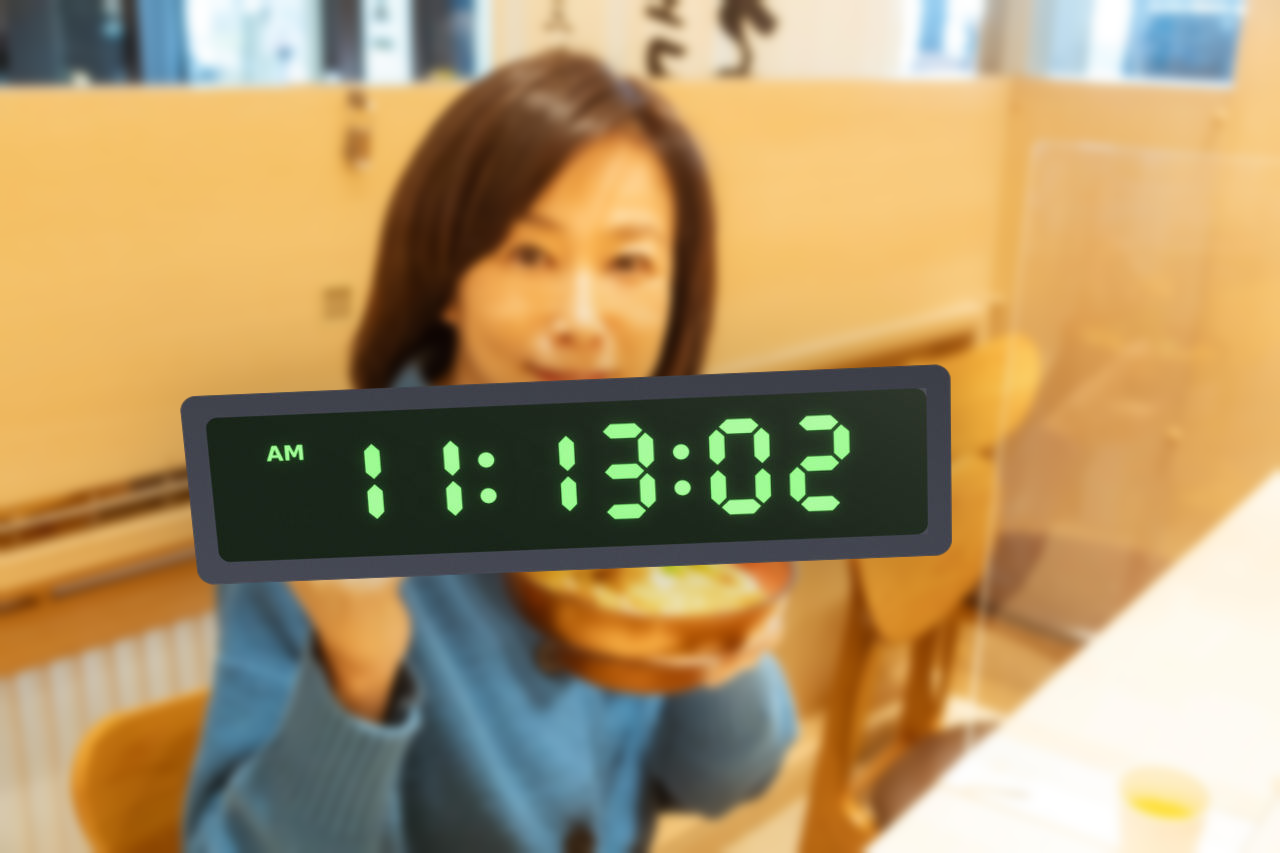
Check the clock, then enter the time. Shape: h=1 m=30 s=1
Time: h=11 m=13 s=2
